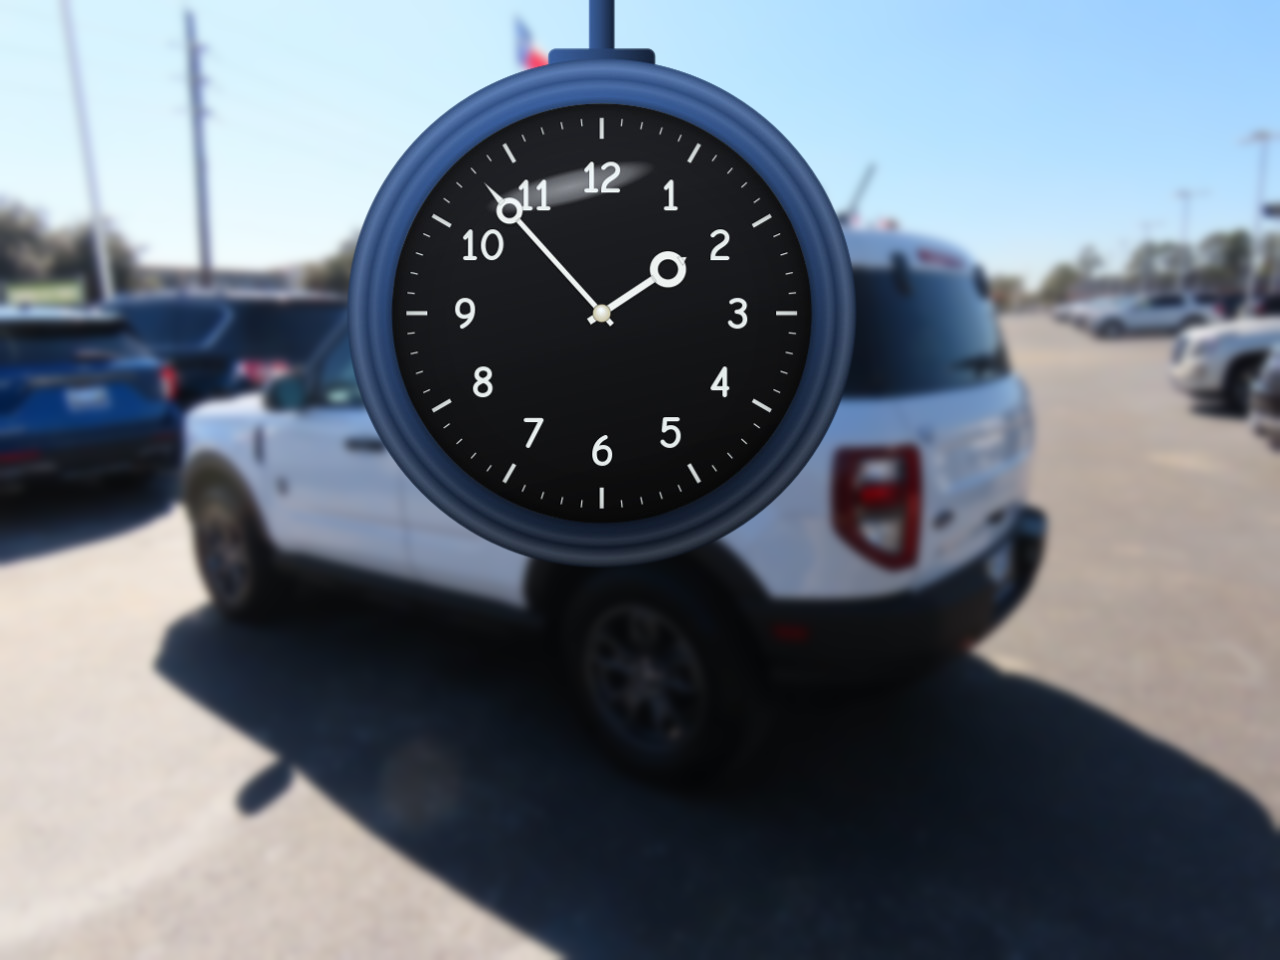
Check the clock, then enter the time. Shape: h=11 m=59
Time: h=1 m=53
